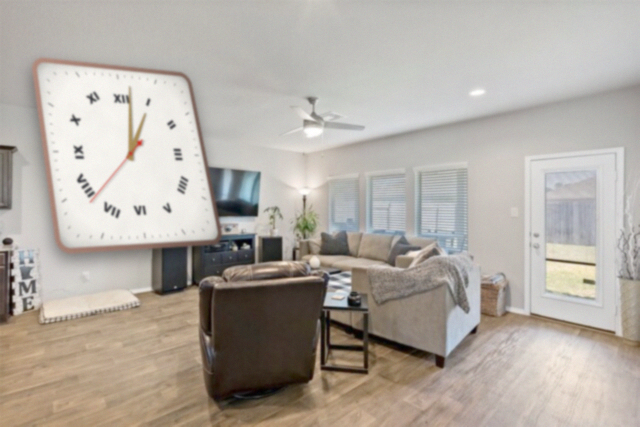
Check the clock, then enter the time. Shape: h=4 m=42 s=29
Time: h=1 m=1 s=38
